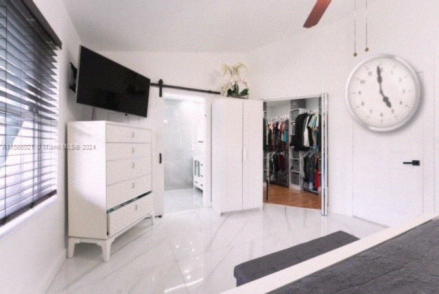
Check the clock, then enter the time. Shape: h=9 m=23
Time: h=4 m=59
